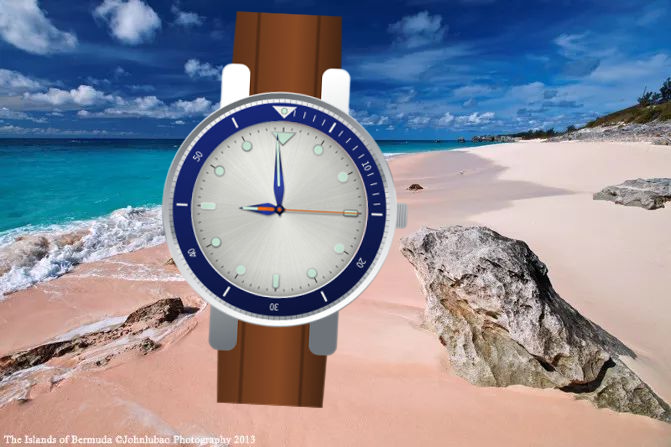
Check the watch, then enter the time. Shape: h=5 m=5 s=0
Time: h=8 m=59 s=15
